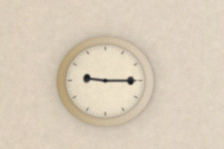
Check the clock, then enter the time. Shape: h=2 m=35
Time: h=9 m=15
